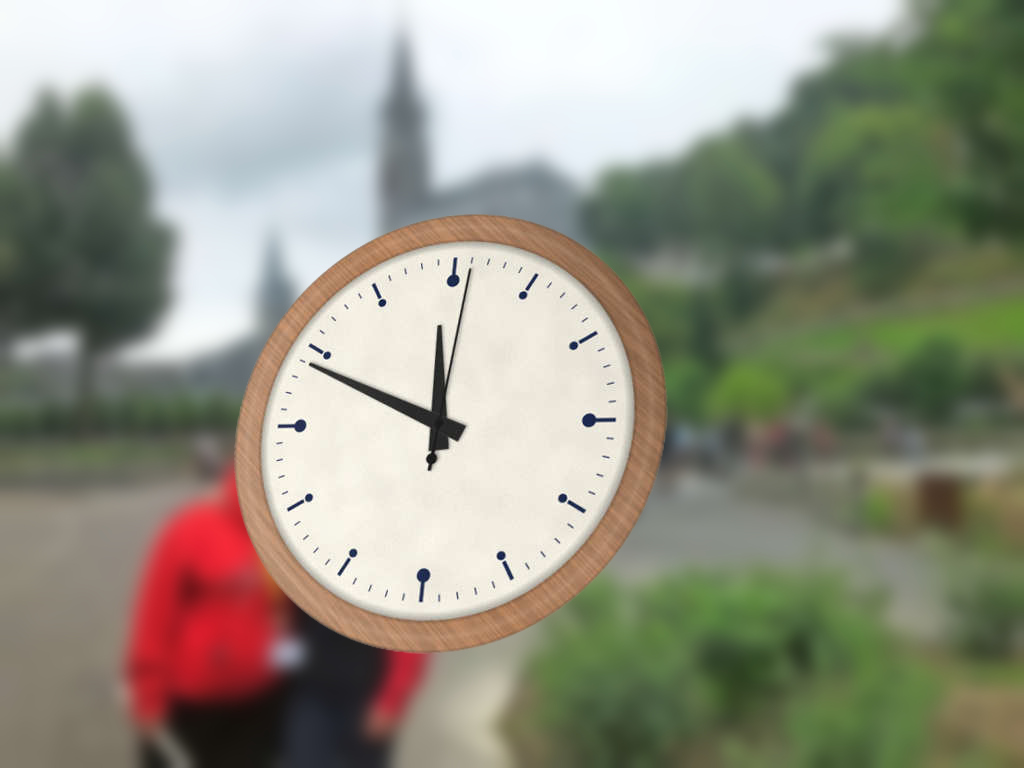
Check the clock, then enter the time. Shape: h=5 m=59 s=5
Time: h=11 m=49 s=1
